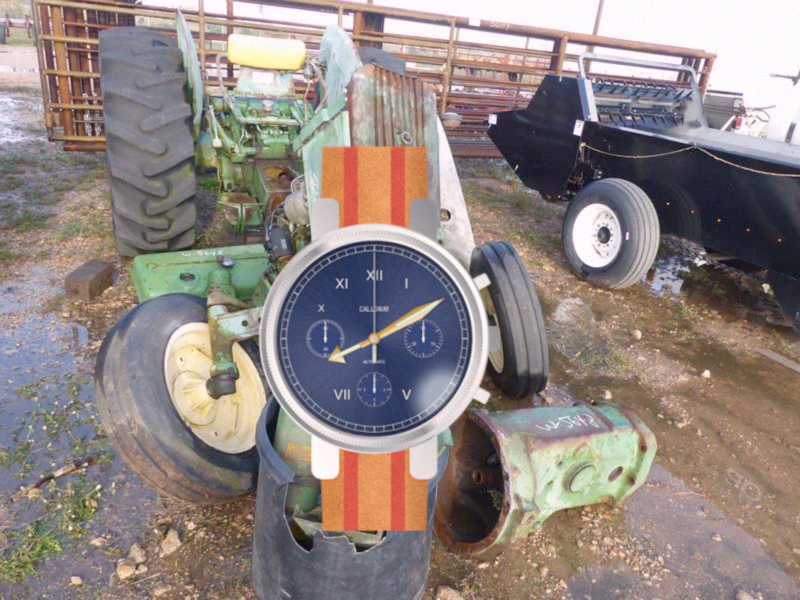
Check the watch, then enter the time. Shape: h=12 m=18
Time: h=8 m=10
